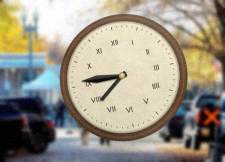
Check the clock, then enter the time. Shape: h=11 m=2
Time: h=7 m=46
